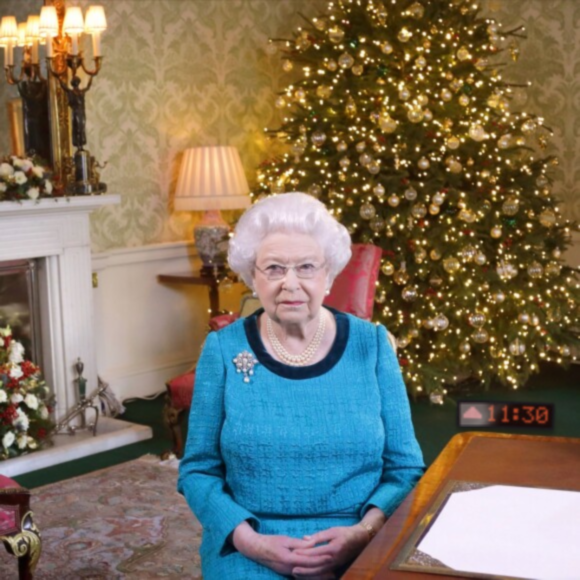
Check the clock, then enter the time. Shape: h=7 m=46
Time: h=11 m=30
